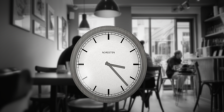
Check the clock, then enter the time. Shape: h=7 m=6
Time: h=3 m=23
